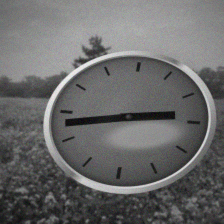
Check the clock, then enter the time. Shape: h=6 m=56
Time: h=2 m=43
